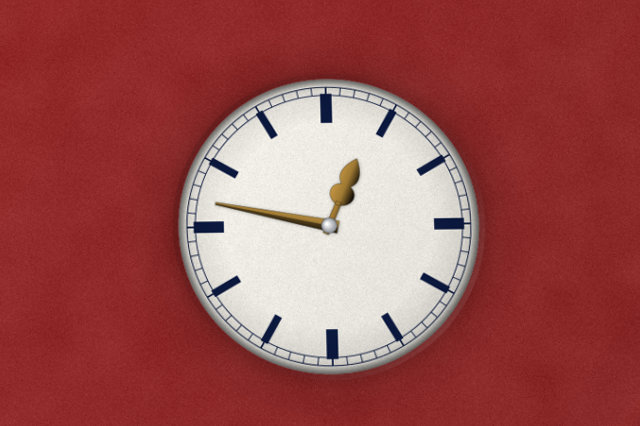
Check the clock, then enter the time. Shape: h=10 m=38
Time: h=12 m=47
